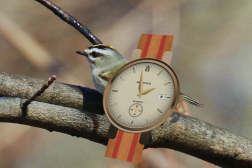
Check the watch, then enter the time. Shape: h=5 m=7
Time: h=1 m=58
